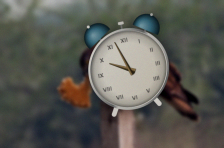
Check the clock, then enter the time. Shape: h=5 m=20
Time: h=9 m=57
